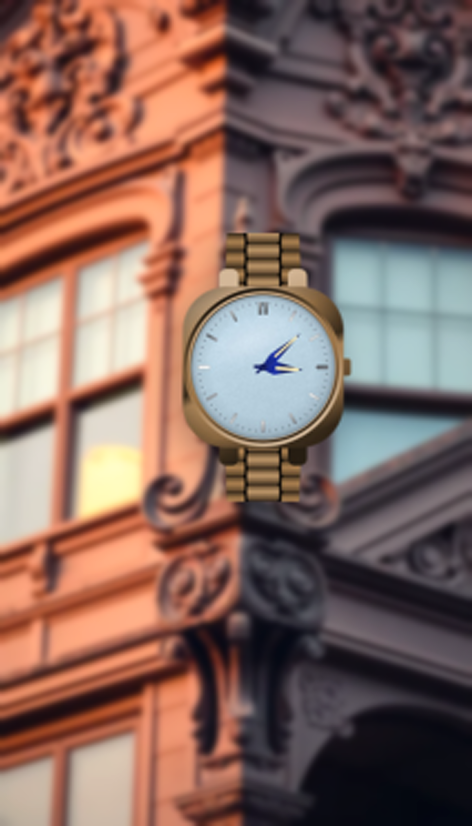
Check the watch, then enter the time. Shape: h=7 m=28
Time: h=3 m=8
